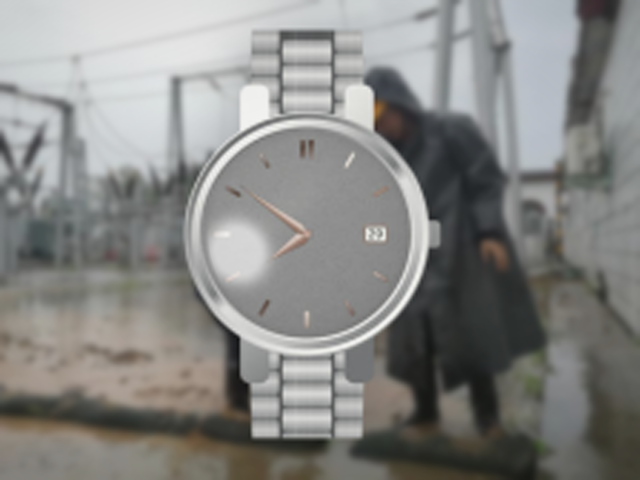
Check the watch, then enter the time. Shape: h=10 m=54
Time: h=7 m=51
